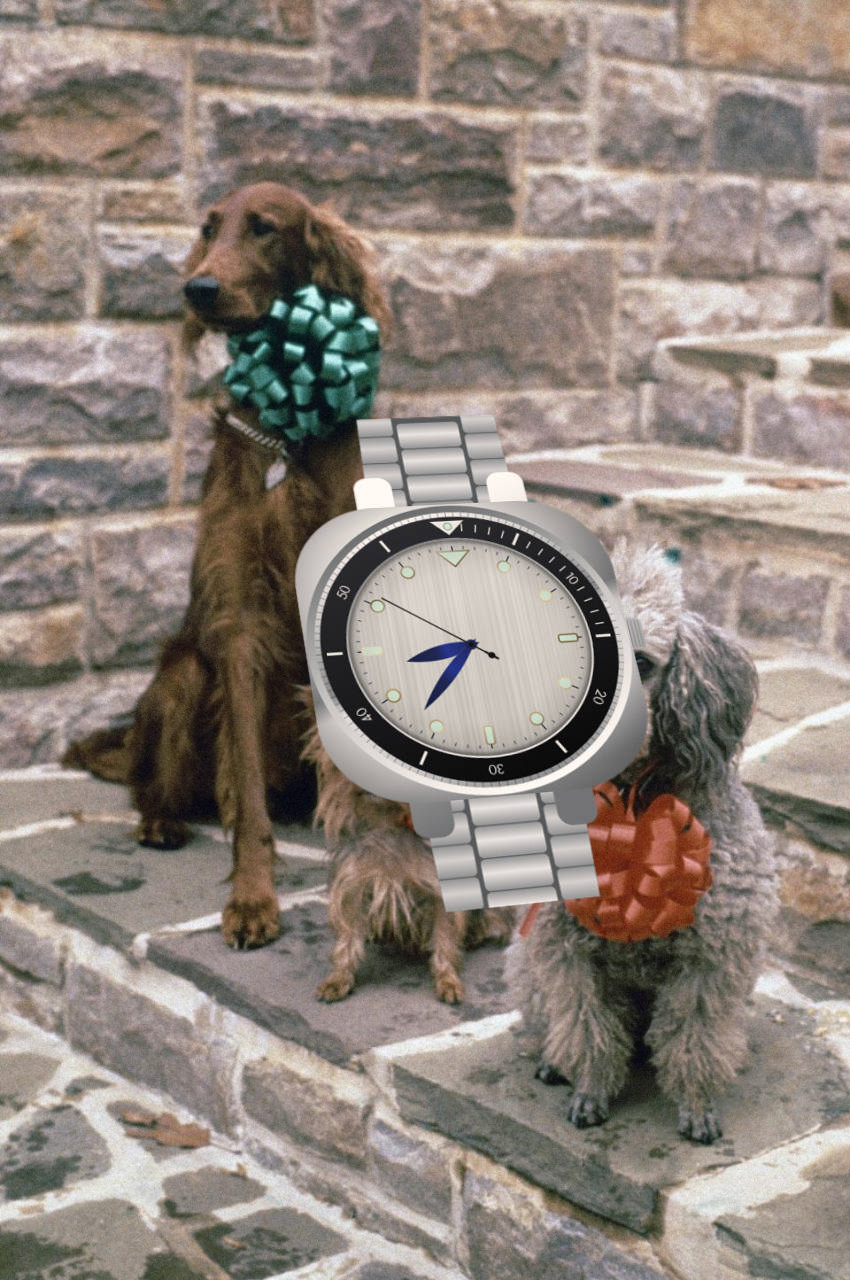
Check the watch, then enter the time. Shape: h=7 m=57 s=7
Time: h=8 m=36 s=51
